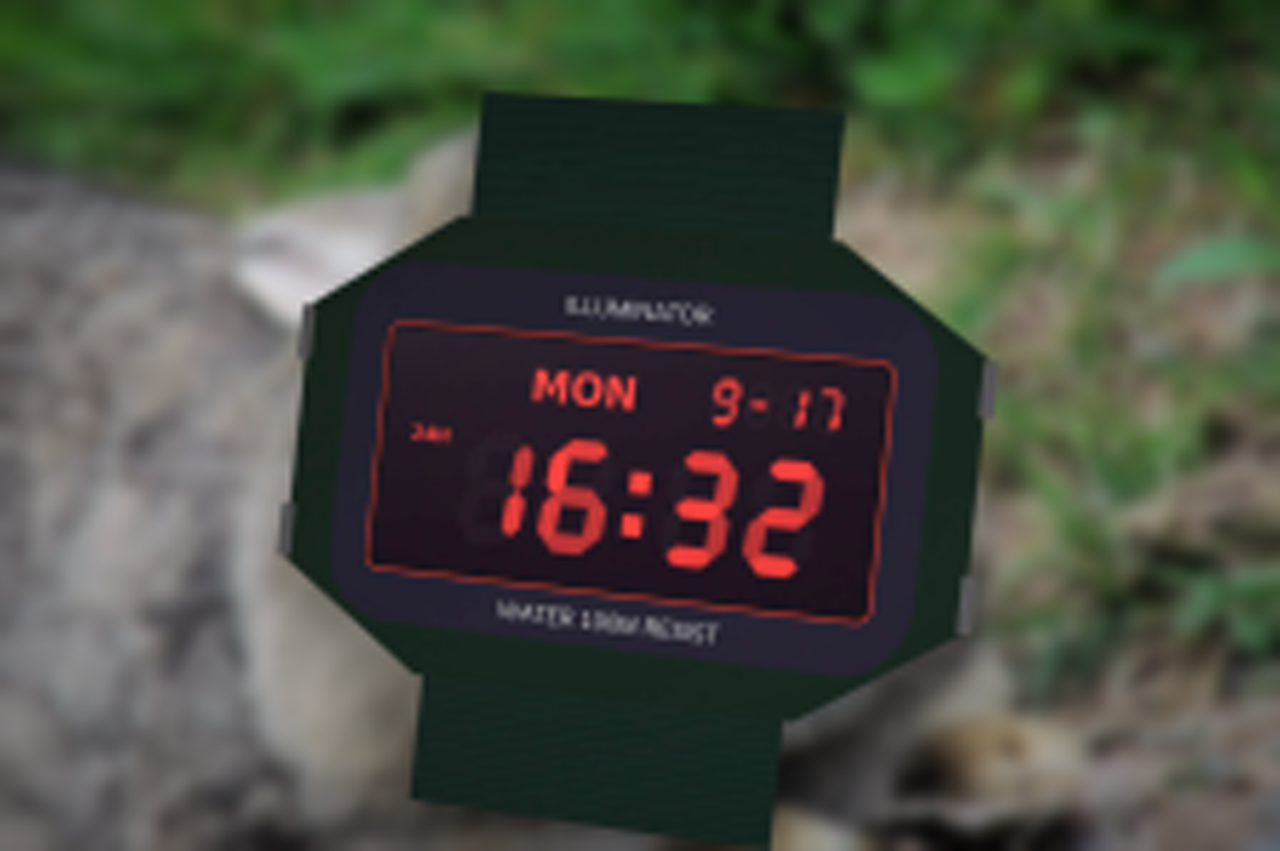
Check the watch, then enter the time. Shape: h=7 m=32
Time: h=16 m=32
